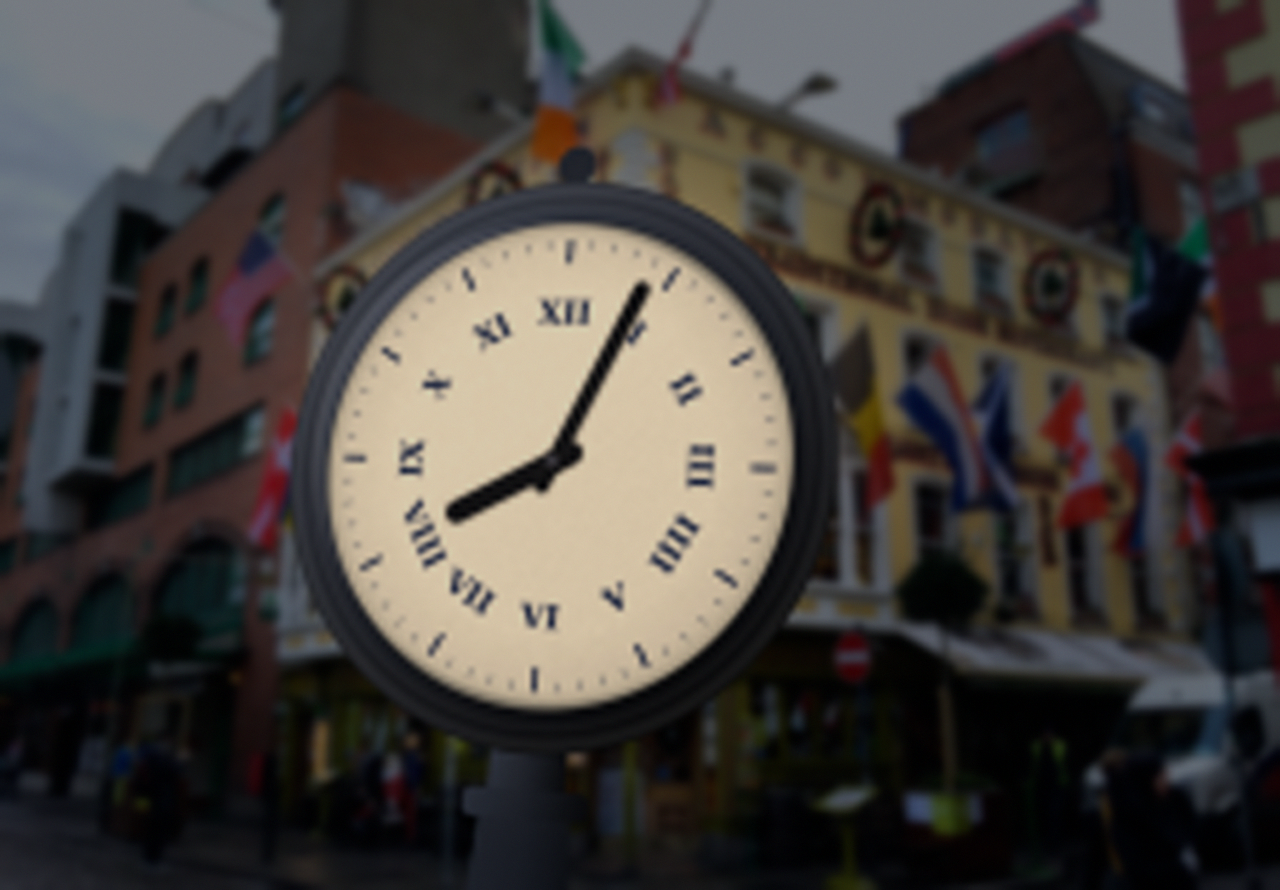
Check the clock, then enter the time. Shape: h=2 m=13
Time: h=8 m=4
